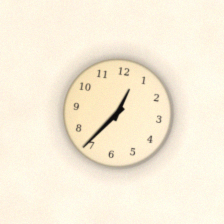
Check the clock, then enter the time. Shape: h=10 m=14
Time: h=12 m=36
